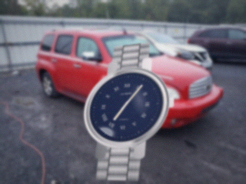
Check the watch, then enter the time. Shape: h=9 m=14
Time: h=7 m=6
